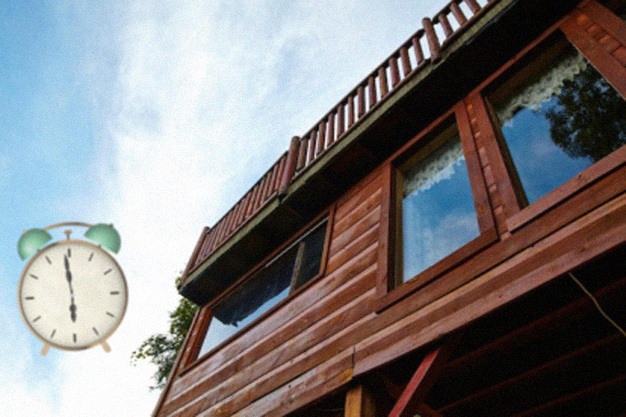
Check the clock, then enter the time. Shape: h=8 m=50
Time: h=5 m=59
